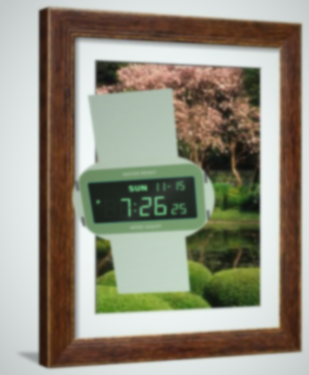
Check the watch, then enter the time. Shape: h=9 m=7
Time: h=7 m=26
